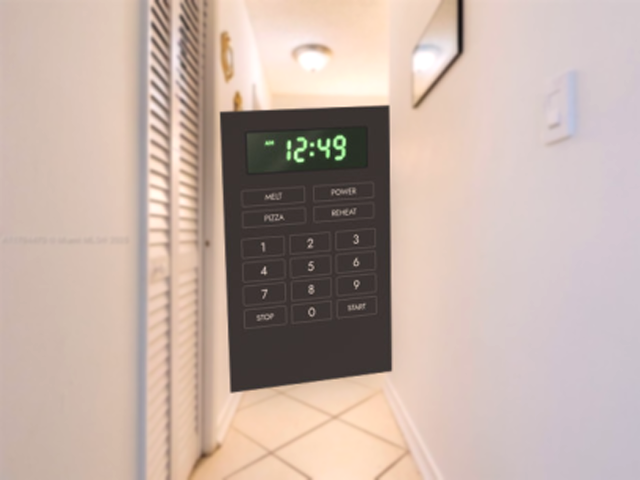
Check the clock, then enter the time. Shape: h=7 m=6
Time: h=12 m=49
